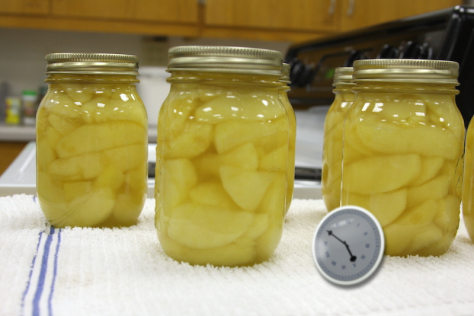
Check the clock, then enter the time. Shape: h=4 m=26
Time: h=4 m=50
